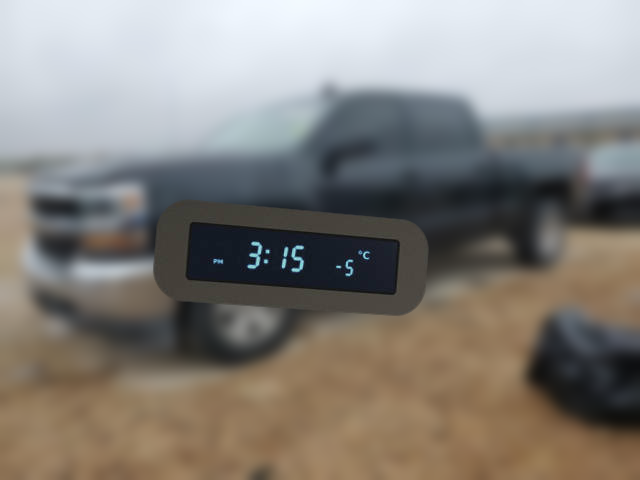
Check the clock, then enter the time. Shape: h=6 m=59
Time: h=3 m=15
